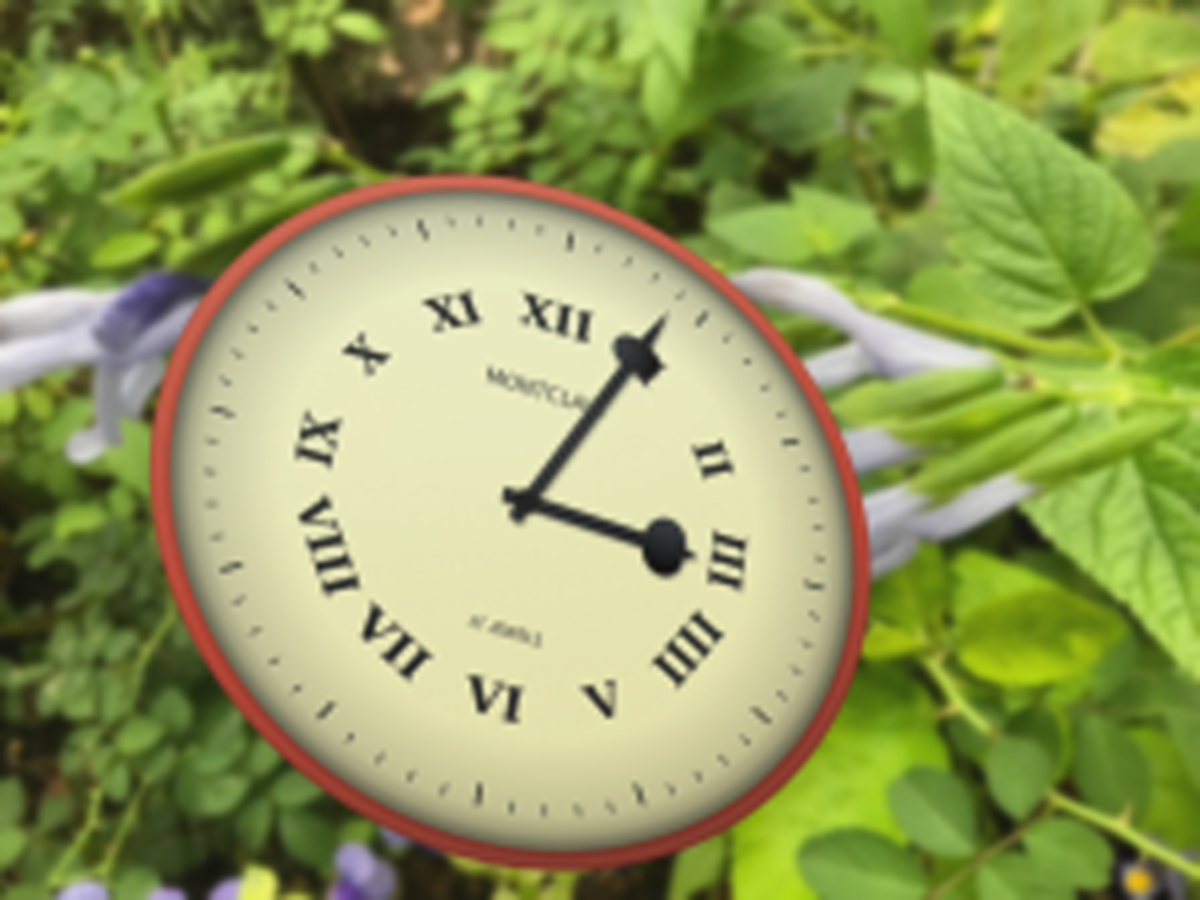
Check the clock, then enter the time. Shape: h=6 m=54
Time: h=3 m=4
